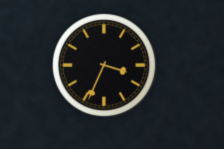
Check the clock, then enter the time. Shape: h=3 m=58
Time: h=3 m=34
